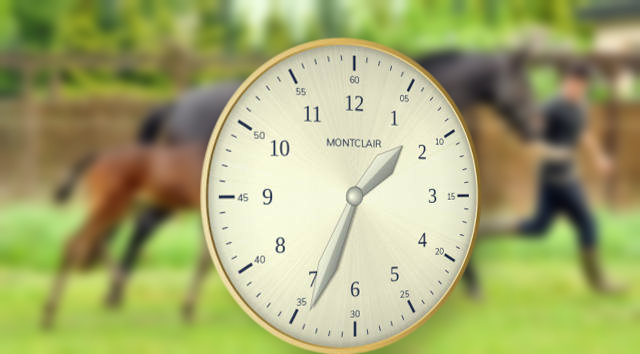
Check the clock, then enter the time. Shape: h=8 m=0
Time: h=1 m=34
